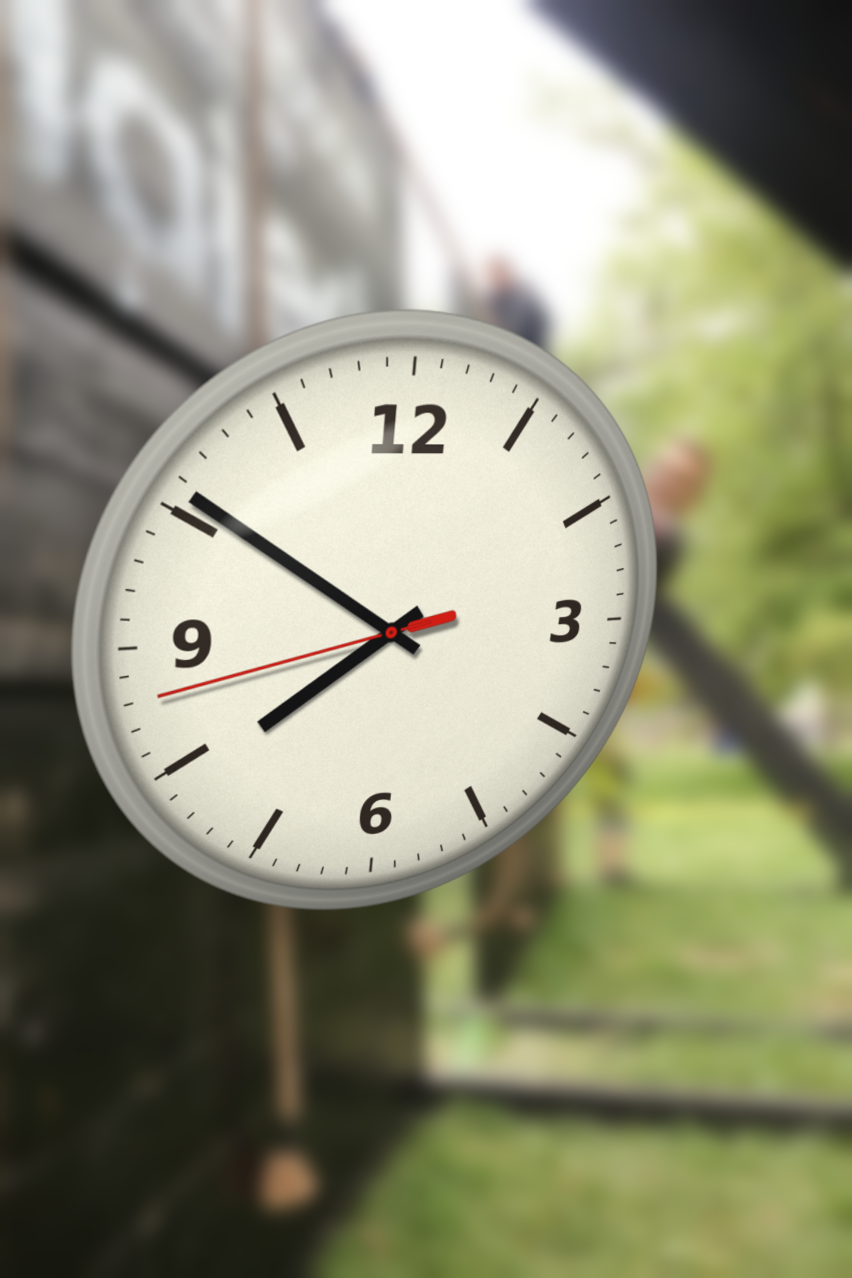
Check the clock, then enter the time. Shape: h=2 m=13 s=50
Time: h=7 m=50 s=43
